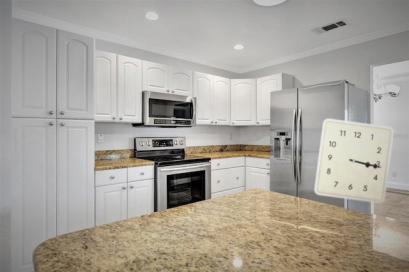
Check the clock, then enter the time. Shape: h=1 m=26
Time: h=3 m=16
